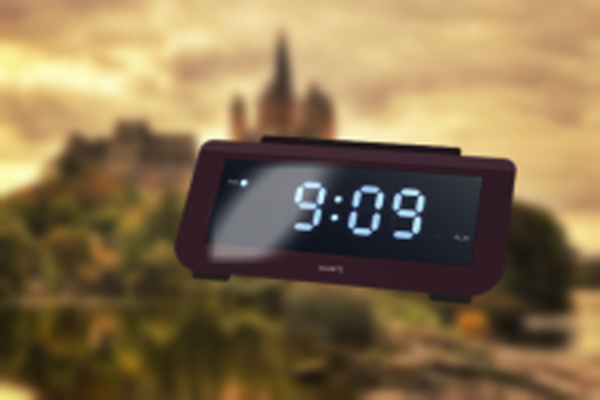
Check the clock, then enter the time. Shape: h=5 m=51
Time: h=9 m=9
